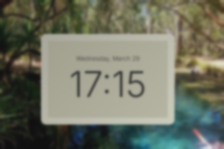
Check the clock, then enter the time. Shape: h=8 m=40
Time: h=17 m=15
